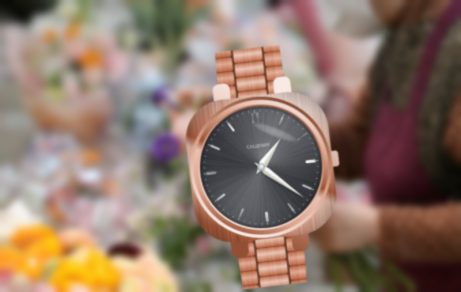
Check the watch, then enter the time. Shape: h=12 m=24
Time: h=1 m=22
